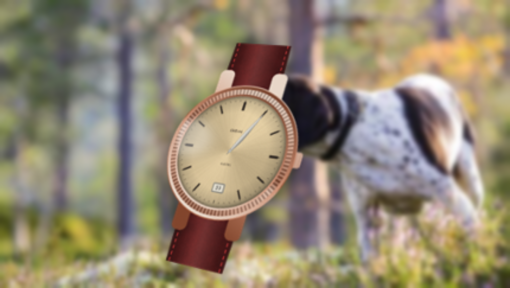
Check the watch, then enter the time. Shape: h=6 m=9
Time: h=1 m=5
